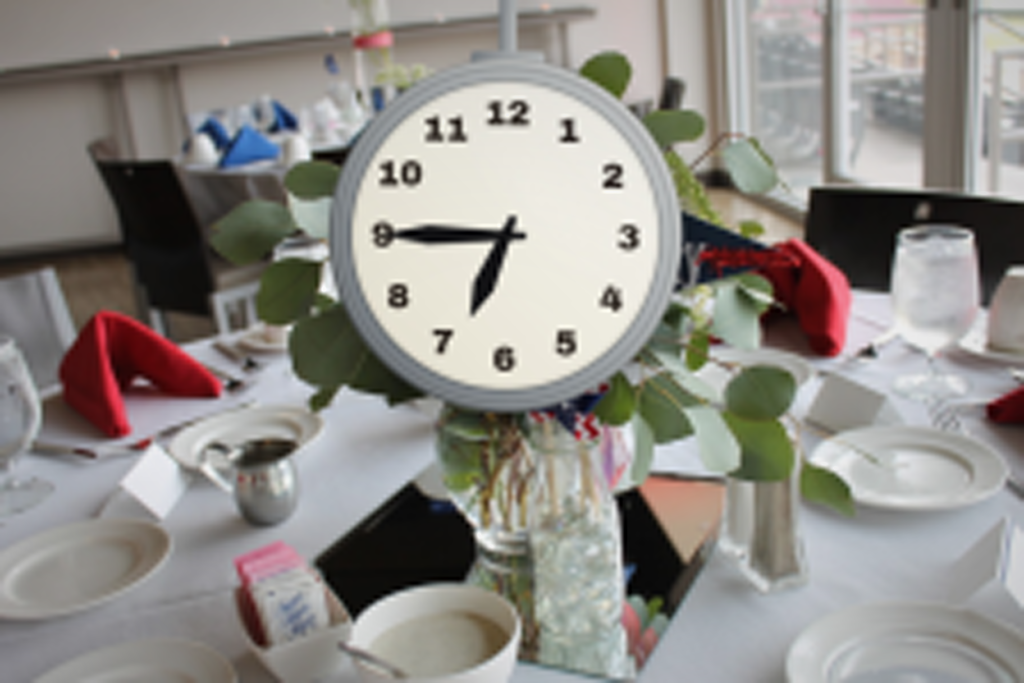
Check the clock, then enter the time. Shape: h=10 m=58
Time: h=6 m=45
